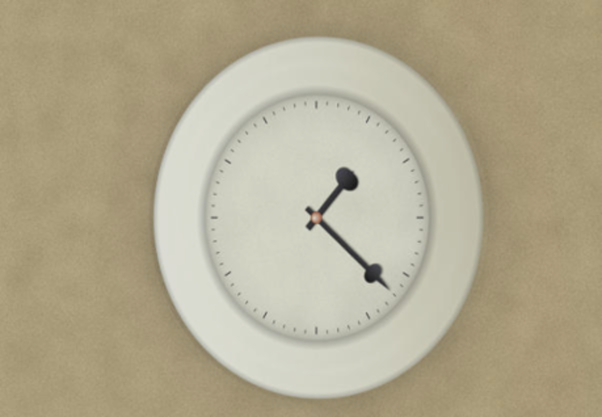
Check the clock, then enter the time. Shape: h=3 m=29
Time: h=1 m=22
